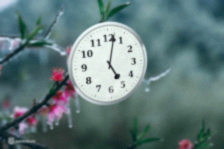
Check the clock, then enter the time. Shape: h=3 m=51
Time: h=5 m=2
